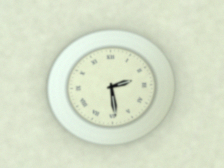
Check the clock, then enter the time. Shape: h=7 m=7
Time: h=2 m=29
